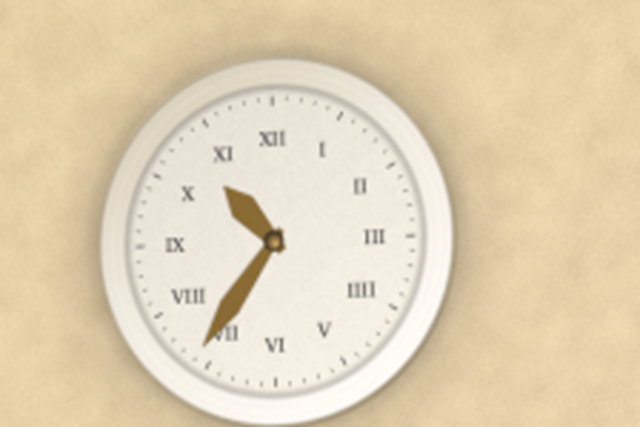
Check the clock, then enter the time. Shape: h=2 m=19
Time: h=10 m=36
